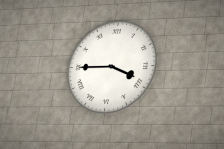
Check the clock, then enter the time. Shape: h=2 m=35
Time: h=3 m=45
